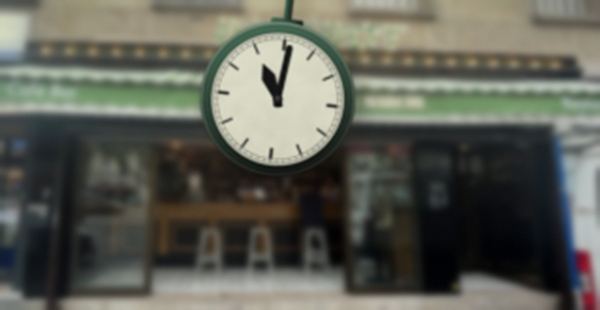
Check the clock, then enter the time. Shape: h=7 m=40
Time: h=11 m=1
